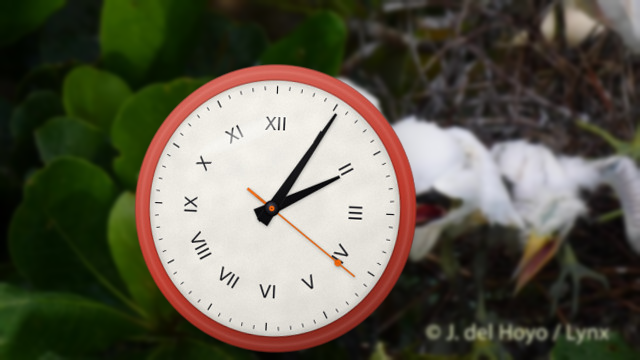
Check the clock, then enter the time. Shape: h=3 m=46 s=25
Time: h=2 m=5 s=21
